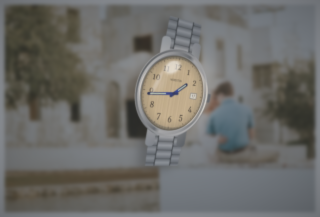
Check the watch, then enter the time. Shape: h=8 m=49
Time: h=1 m=44
